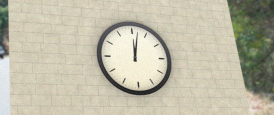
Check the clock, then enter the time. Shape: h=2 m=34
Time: h=12 m=2
